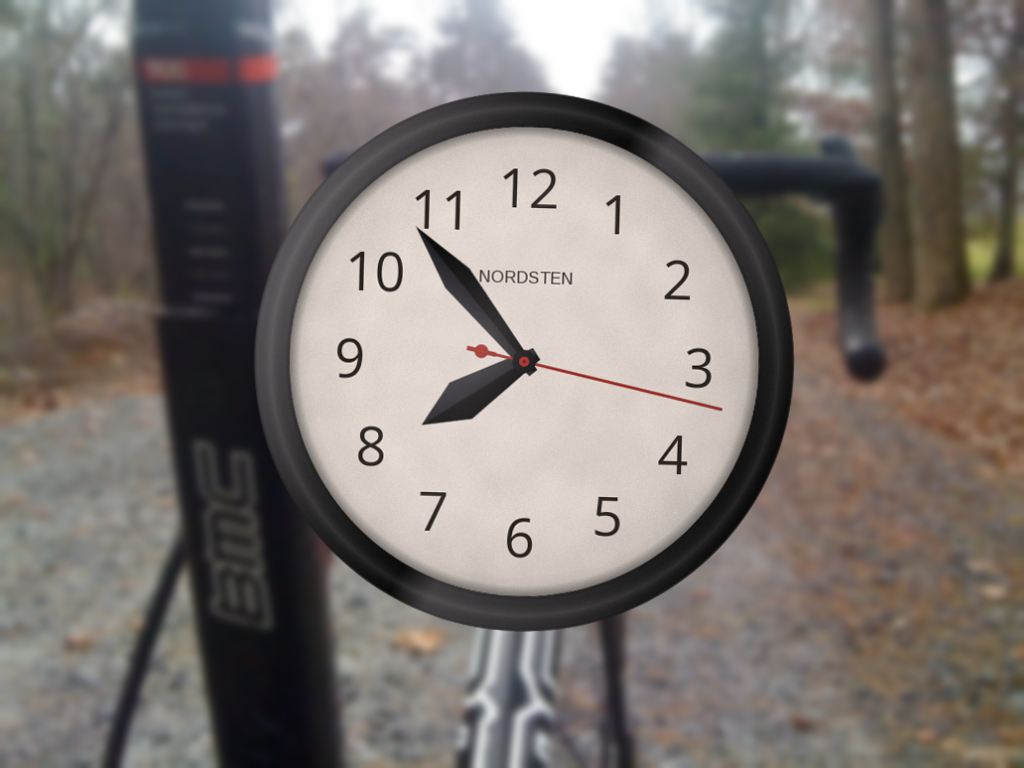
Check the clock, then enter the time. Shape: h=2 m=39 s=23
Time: h=7 m=53 s=17
